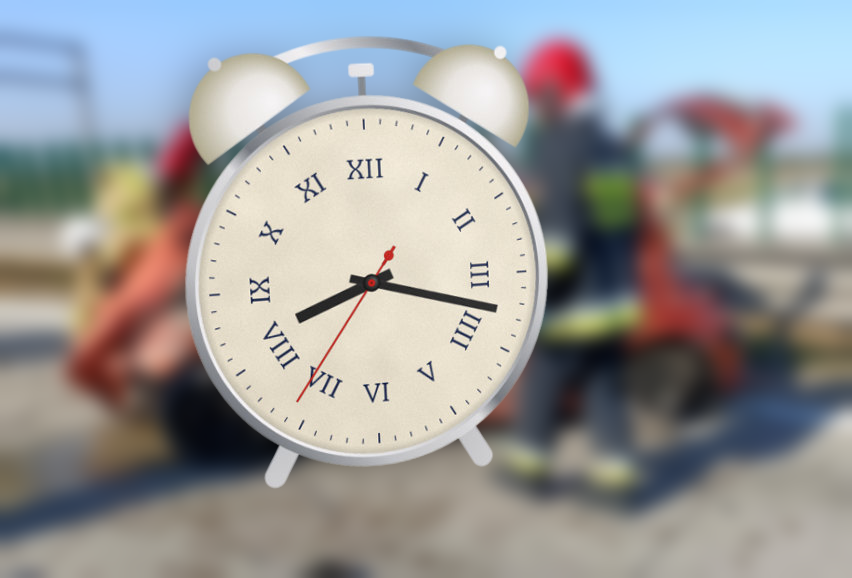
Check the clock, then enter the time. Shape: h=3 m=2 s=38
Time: h=8 m=17 s=36
